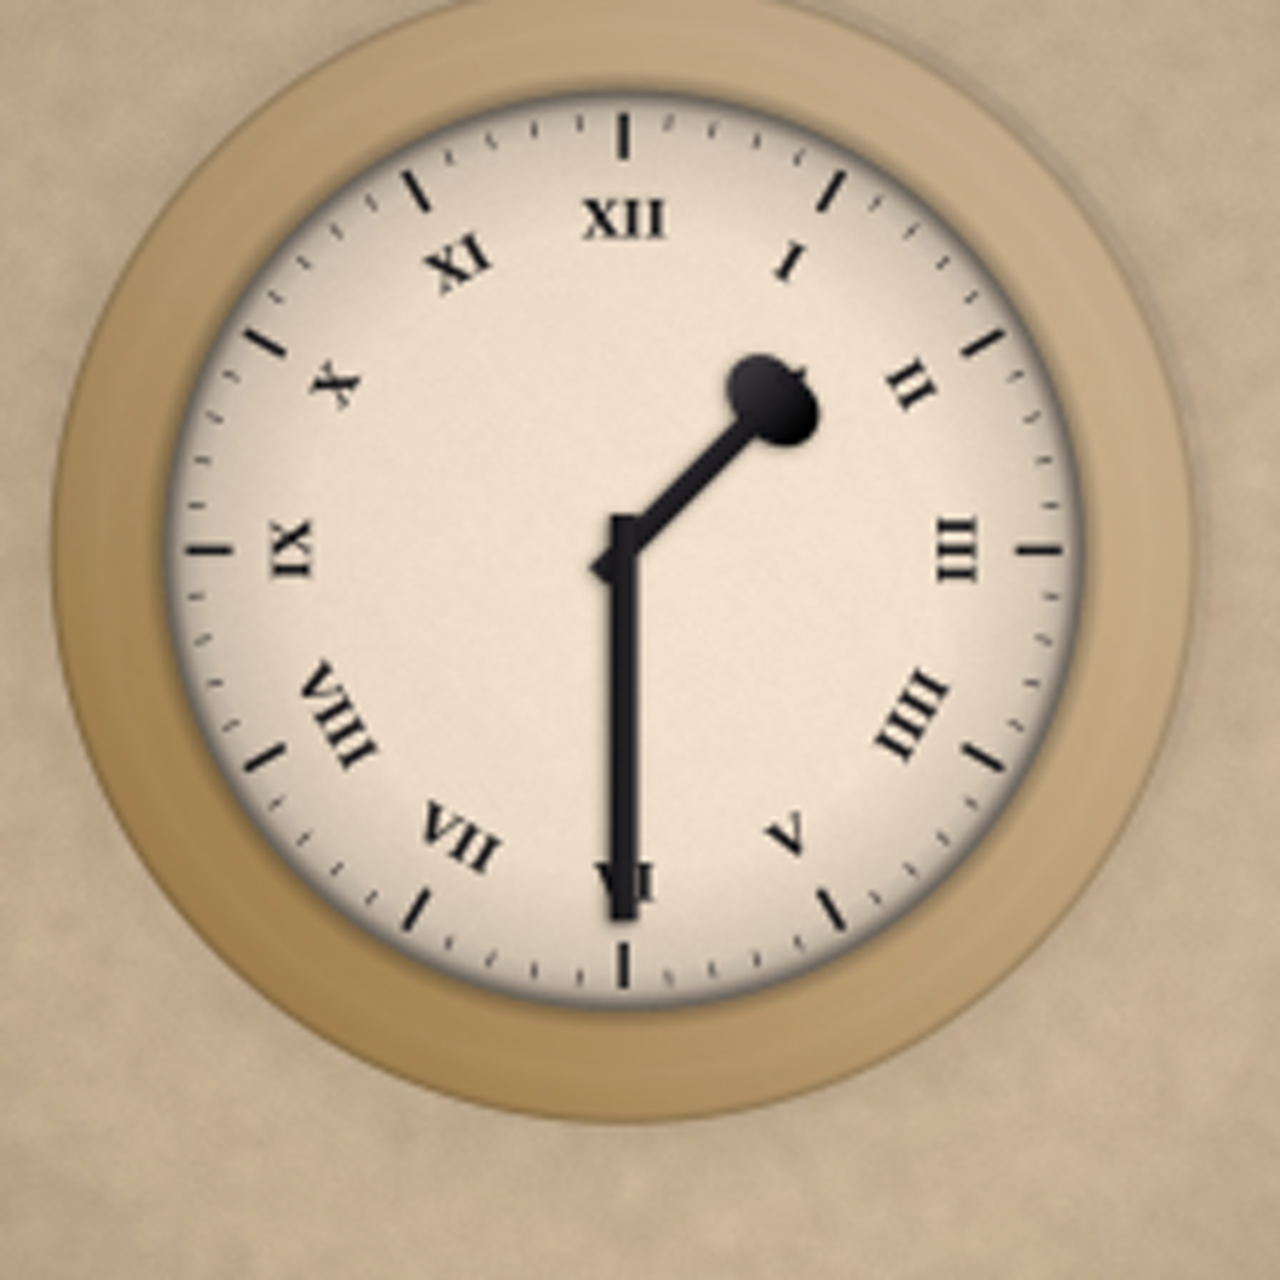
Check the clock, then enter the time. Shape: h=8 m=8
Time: h=1 m=30
